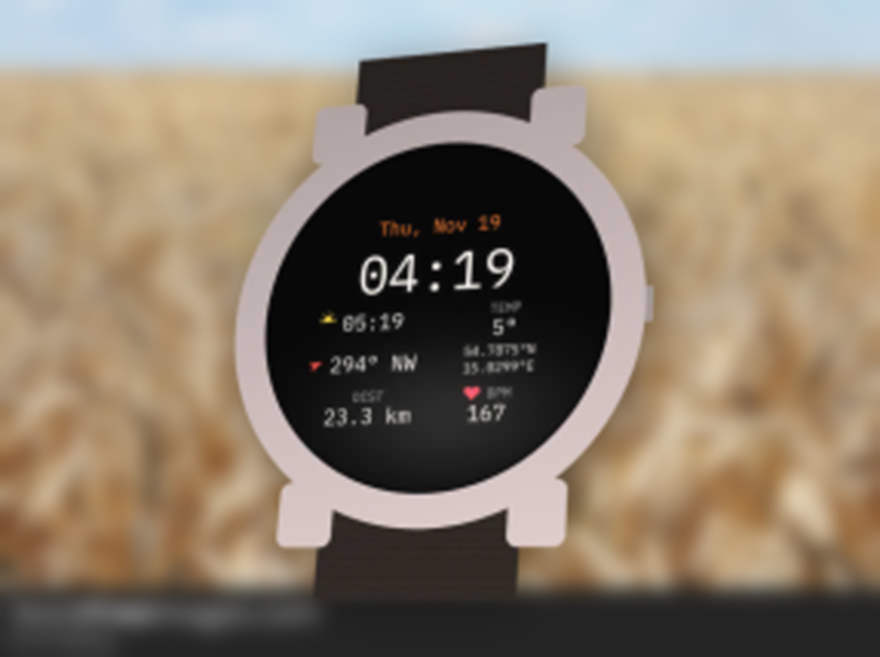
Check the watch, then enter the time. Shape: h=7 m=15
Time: h=4 m=19
